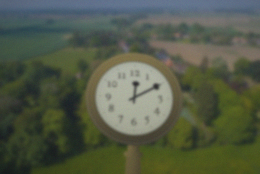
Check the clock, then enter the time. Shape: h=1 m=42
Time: h=12 m=10
